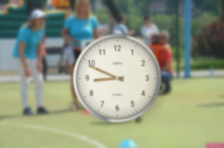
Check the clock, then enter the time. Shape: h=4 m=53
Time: h=8 m=49
